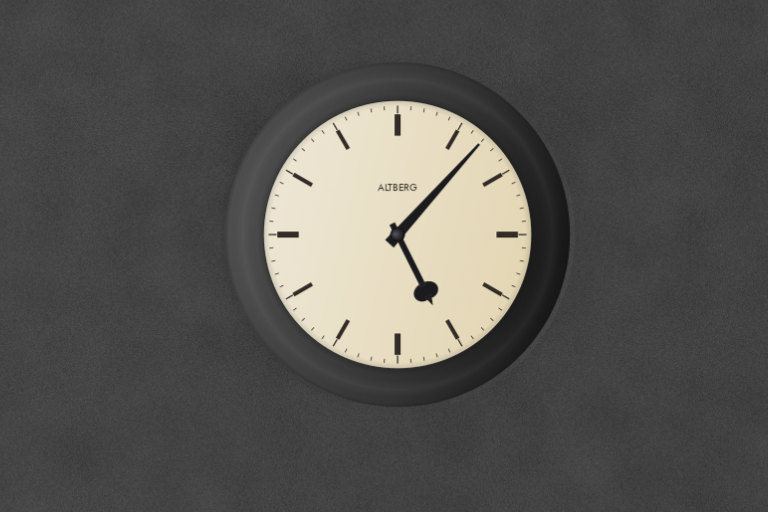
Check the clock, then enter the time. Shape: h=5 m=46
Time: h=5 m=7
